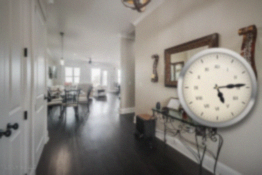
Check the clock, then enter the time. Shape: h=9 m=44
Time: h=5 m=14
